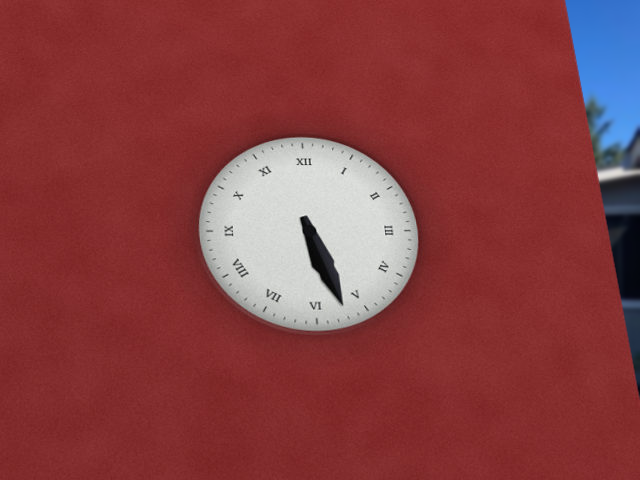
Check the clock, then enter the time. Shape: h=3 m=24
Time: h=5 m=27
